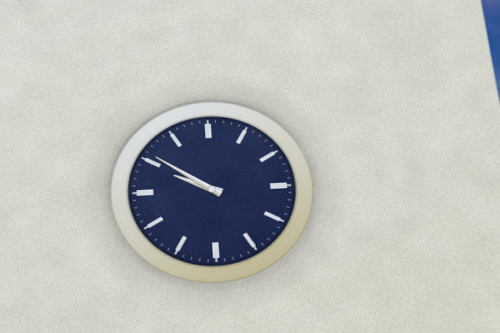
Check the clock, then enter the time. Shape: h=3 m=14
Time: h=9 m=51
